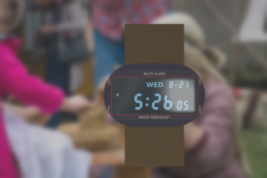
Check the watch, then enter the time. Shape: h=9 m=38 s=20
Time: h=5 m=26 s=5
